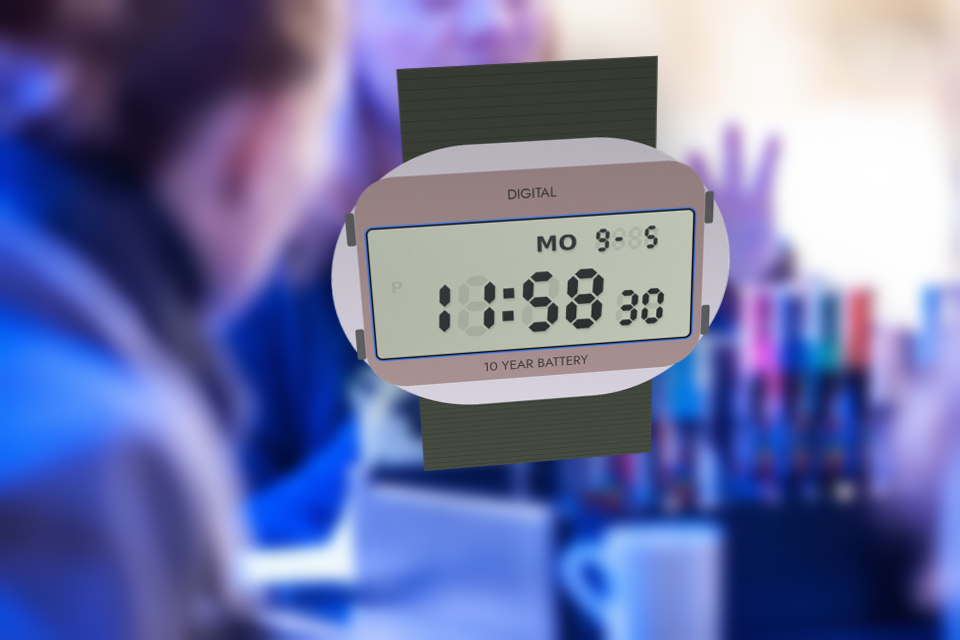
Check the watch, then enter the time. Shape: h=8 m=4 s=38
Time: h=11 m=58 s=30
